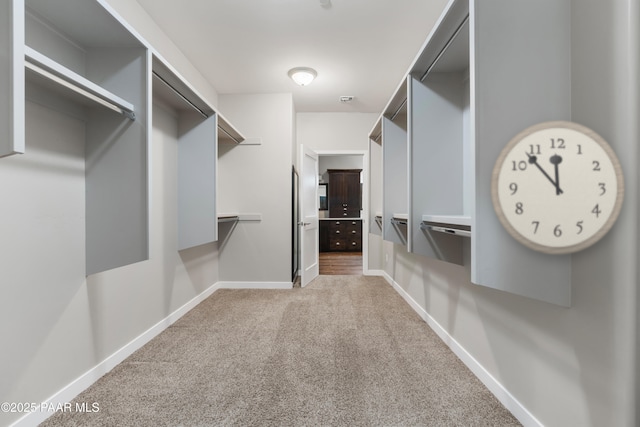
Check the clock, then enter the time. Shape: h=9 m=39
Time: h=11 m=53
